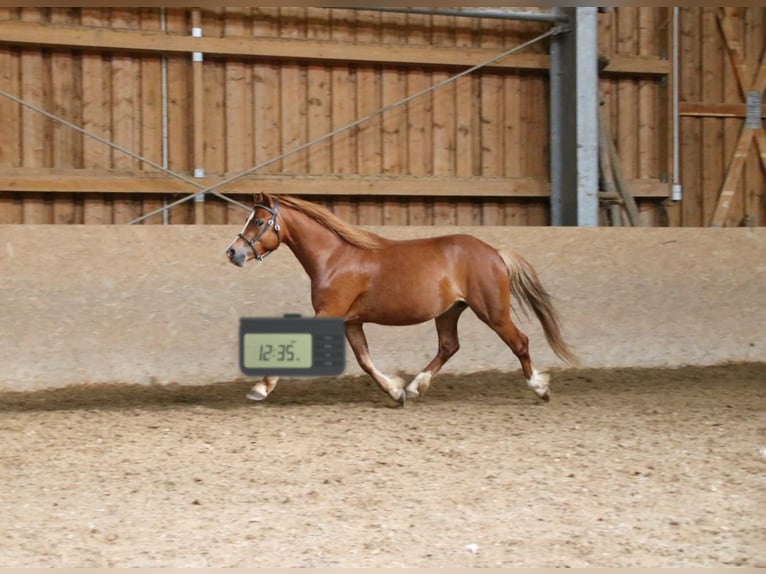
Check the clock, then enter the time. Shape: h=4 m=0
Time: h=12 m=35
